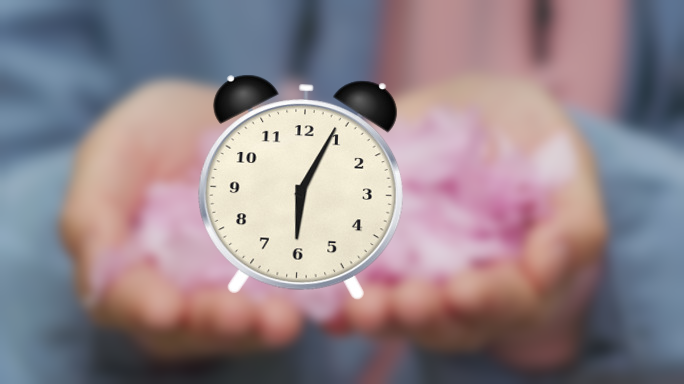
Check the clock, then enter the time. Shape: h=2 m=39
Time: h=6 m=4
